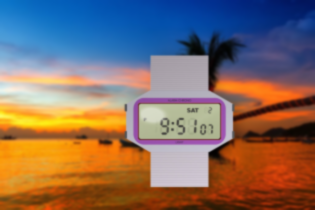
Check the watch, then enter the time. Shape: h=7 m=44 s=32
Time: h=9 m=51 s=7
